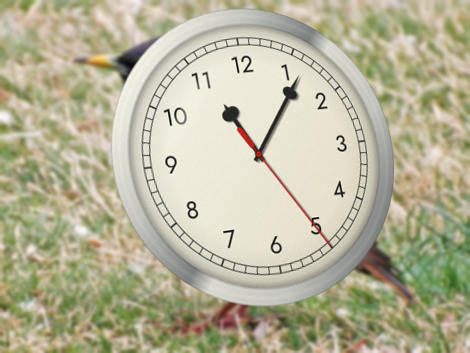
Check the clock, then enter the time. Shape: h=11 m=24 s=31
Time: h=11 m=6 s=25
